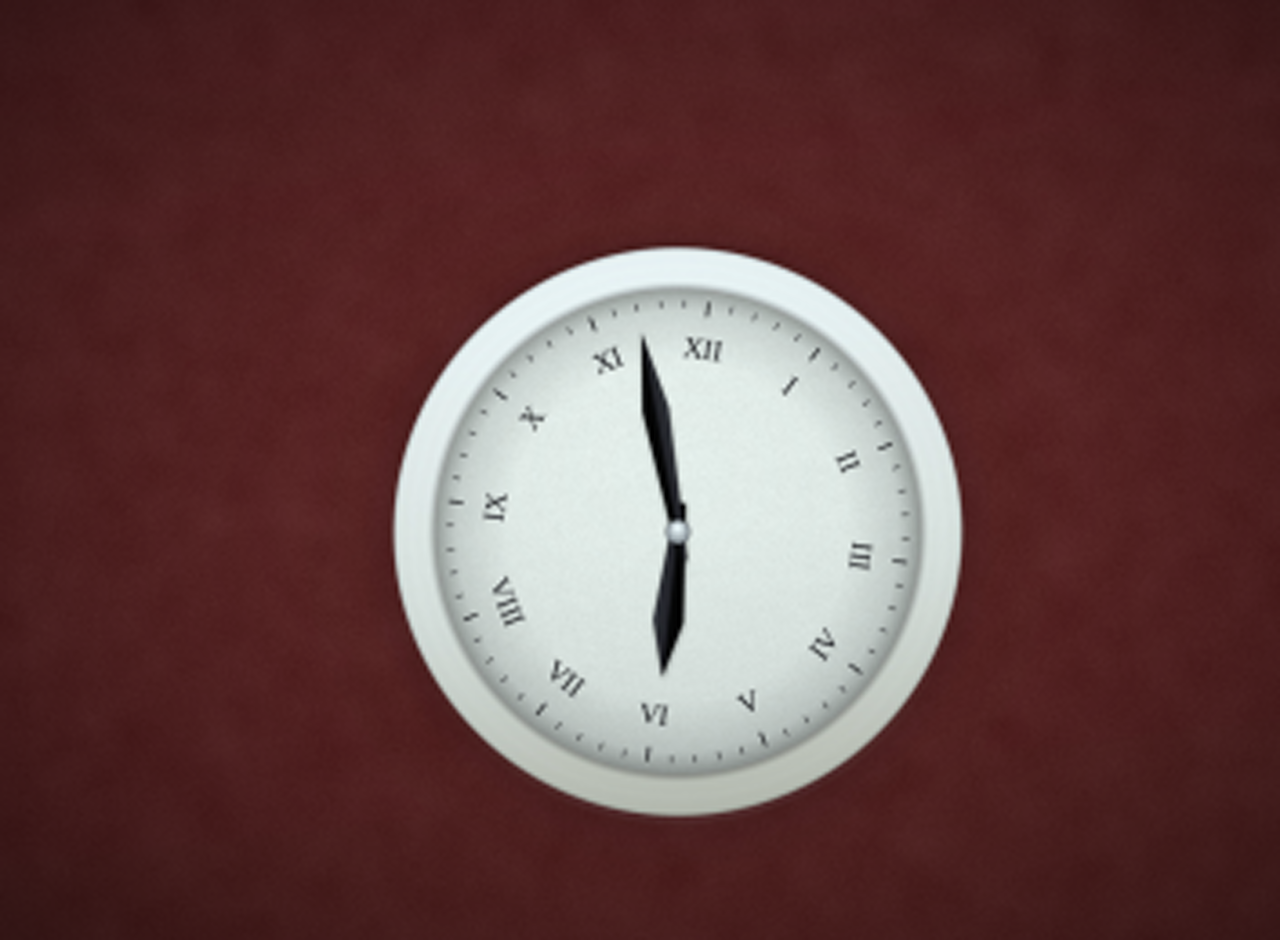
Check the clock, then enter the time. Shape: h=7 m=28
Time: h=5 m=57
